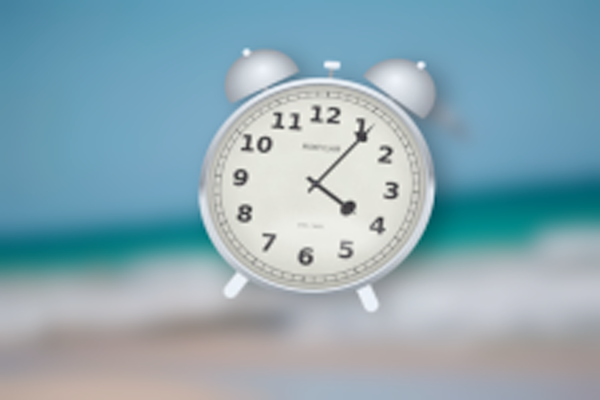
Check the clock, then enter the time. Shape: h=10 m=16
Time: h=4 m=6
